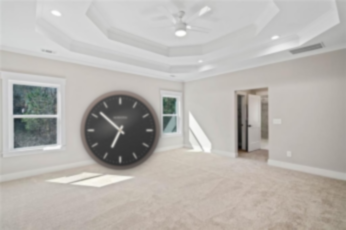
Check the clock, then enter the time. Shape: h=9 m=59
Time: h=6 m=52
